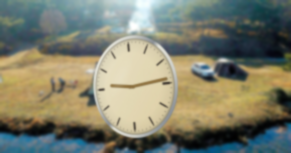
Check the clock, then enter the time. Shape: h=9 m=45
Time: h=9 m=14
